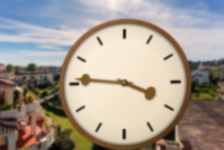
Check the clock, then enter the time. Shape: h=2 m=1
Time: h=3 m=46
